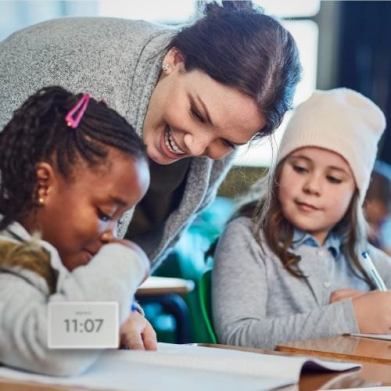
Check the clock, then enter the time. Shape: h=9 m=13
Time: h=11 m=7
